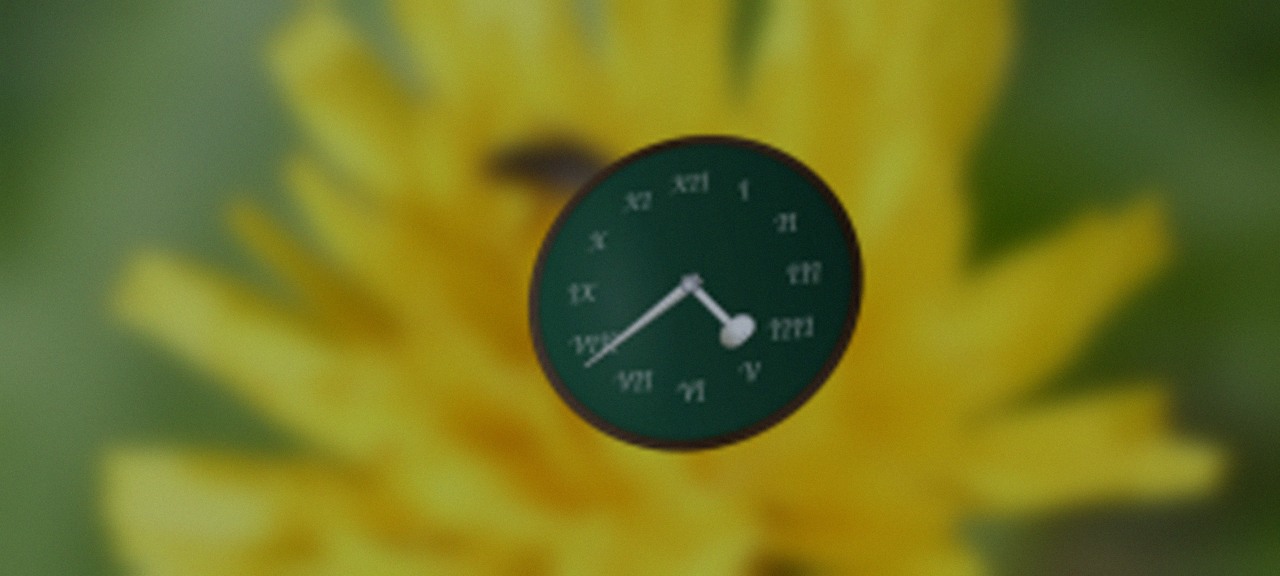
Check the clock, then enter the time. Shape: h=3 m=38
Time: h=4 m=39
